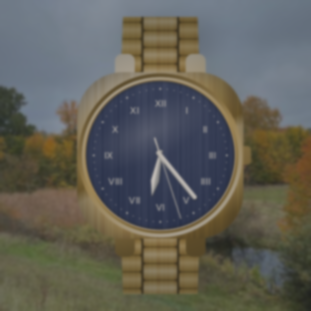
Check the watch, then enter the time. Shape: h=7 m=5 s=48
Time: h=6 m=23 s=27
